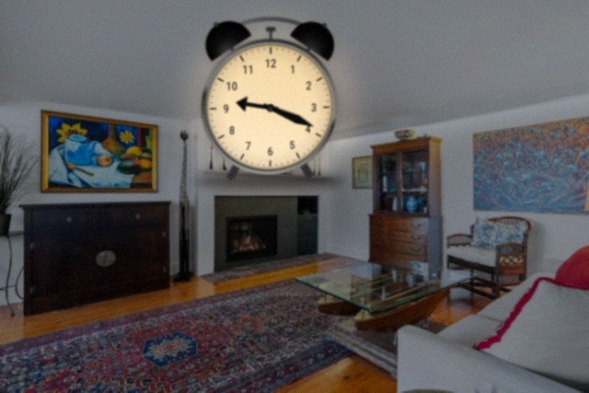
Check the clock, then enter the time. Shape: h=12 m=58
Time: h=9 m=19
